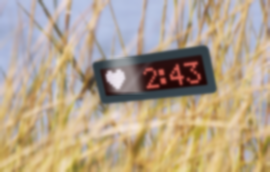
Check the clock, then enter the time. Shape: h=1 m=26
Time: h=2 m=43
